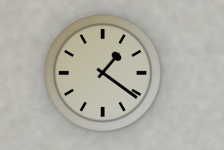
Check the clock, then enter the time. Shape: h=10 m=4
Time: h=1 m=21
